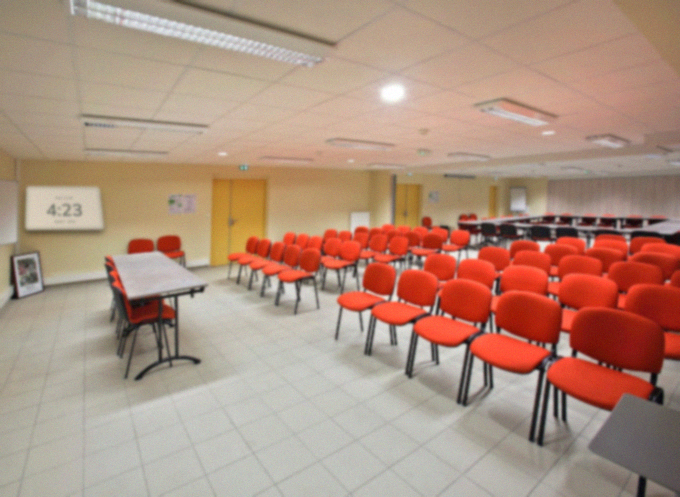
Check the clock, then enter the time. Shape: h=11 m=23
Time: h=4 m=23
